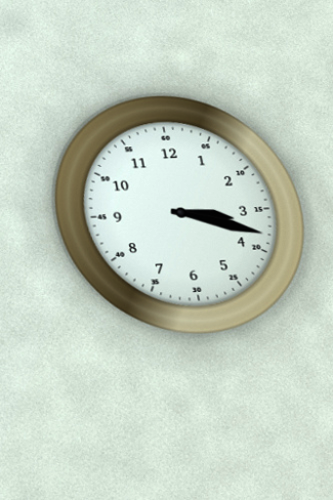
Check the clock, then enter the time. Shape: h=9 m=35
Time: h=3 m=18
